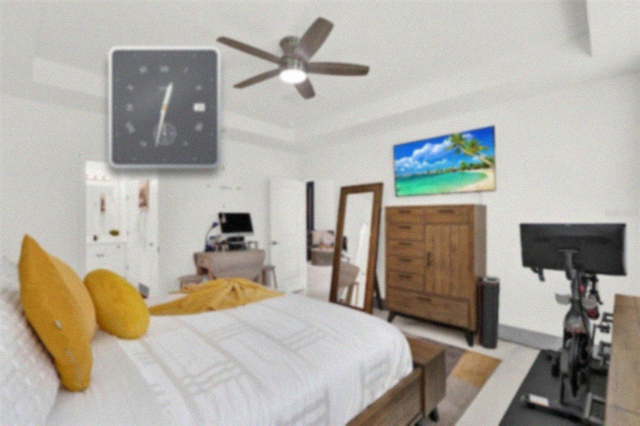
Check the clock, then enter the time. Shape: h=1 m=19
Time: h=12 m=32
